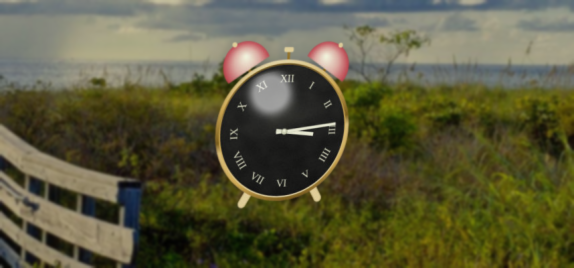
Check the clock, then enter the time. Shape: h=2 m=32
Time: h=3 m=14
